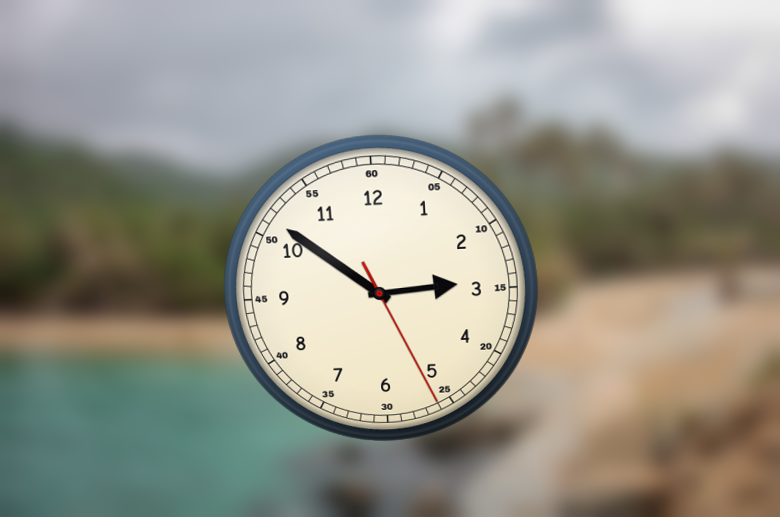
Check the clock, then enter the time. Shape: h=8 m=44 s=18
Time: h=2 m=51 s=26
